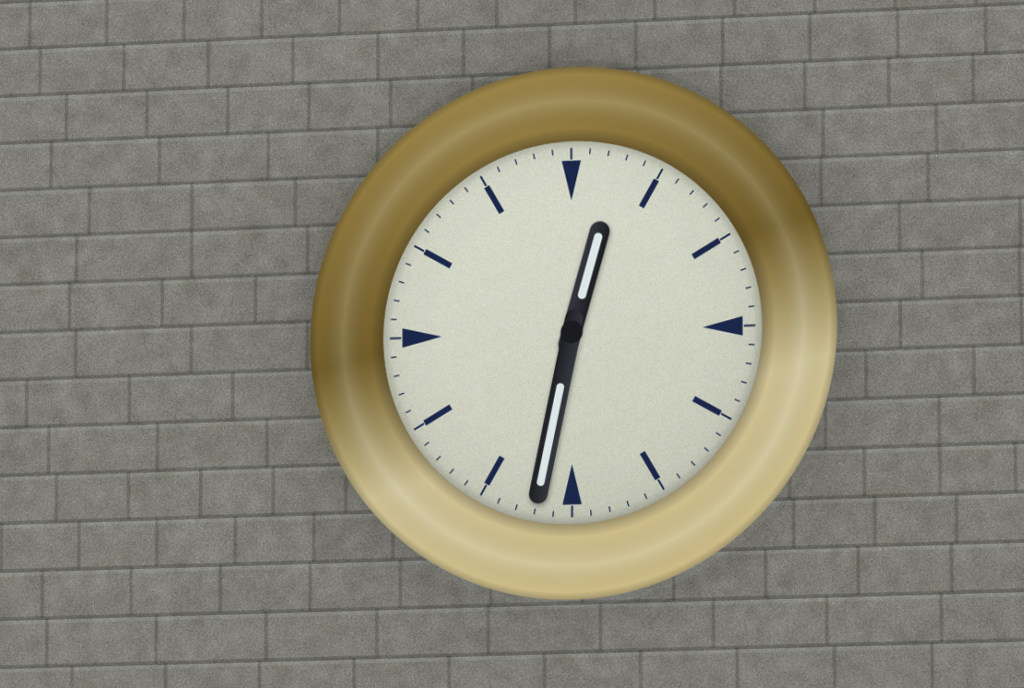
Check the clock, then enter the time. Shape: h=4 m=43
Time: h=12 m=32
